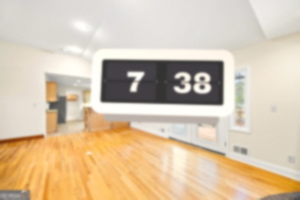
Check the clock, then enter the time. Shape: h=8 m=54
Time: h=7 m=38
